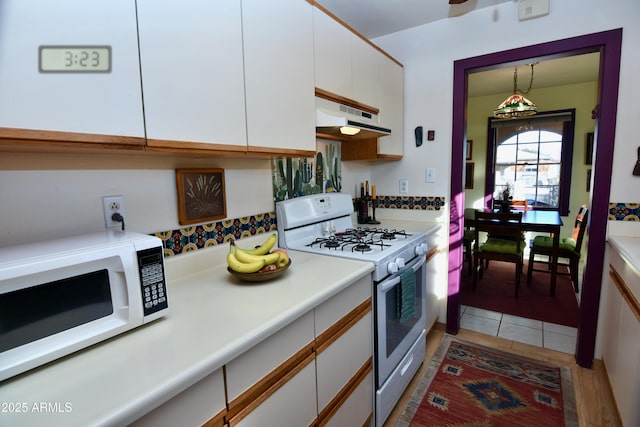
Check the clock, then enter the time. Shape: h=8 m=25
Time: h=3 m=23
